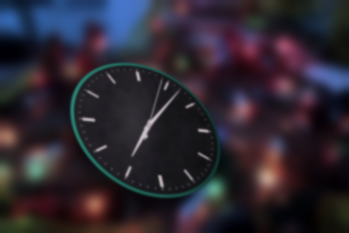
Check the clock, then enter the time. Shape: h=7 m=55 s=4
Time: h=7 m=7 s=4
